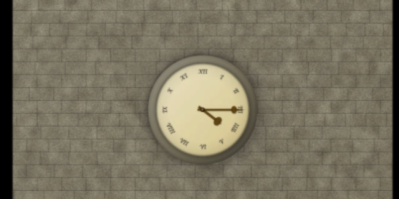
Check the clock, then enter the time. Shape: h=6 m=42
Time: h=4 m=15
